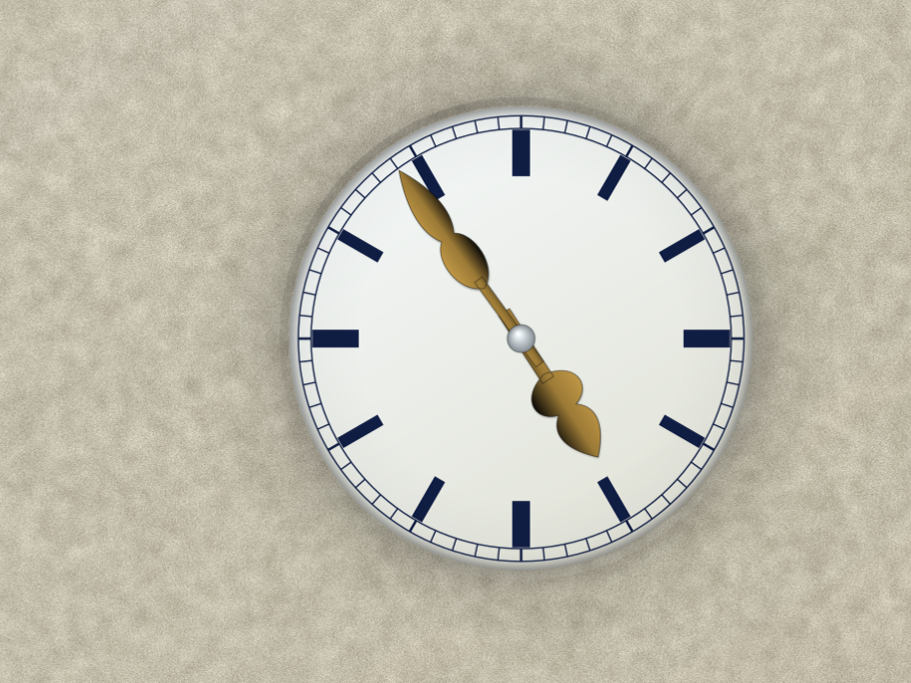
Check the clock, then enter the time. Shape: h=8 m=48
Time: h=4 m=54
